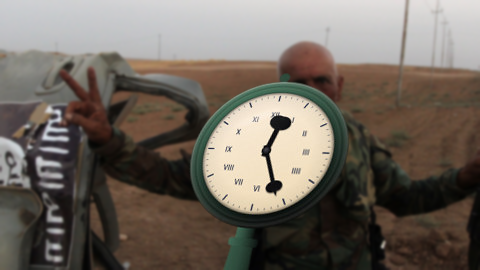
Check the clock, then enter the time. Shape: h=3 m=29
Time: h=12 m=26
